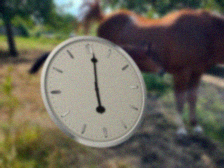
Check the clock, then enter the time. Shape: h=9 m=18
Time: h=6 m=1
